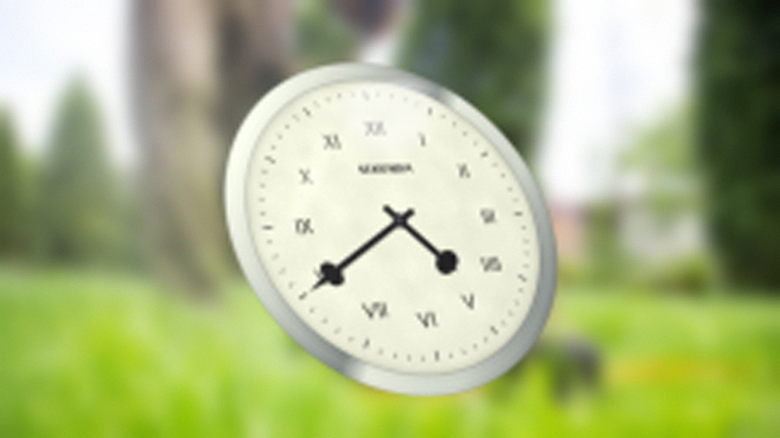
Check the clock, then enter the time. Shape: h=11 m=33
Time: h=4 m=40
